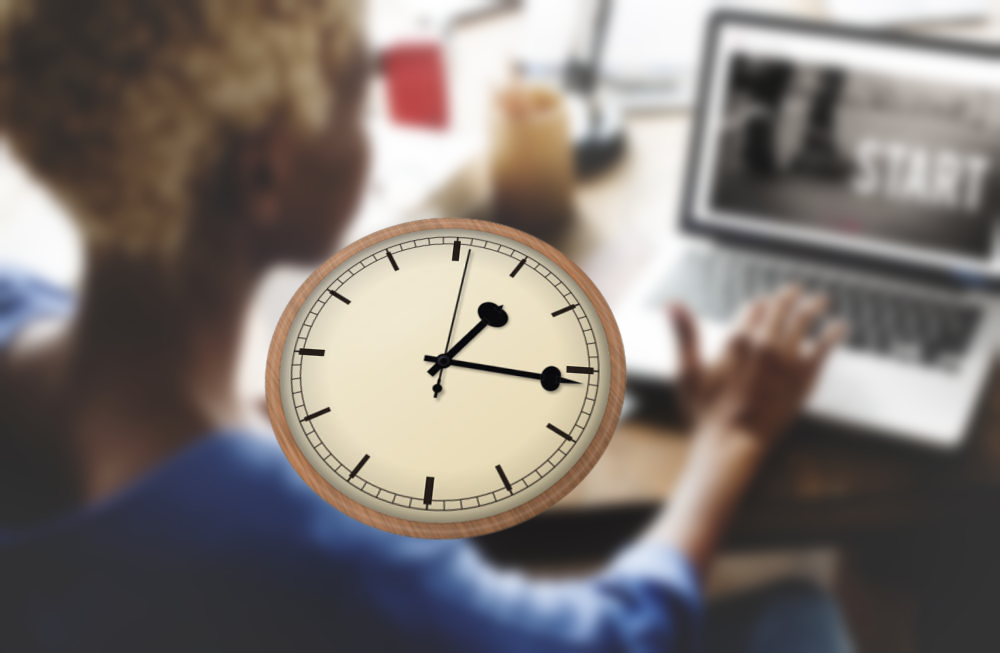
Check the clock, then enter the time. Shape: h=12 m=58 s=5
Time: h=1 m=16 s=1
